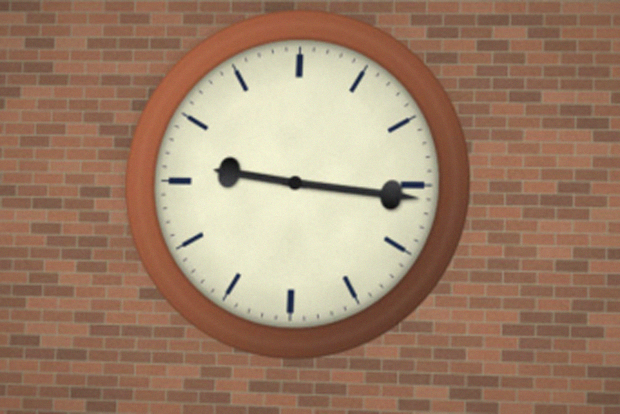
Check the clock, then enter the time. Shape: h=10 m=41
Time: h=9 m=16
